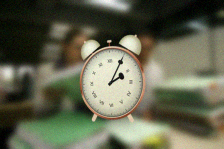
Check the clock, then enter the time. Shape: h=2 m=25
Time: h=2 m=5
